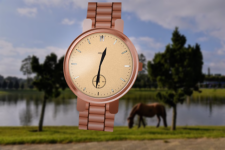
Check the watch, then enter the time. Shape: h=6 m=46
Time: h=12 m=31
